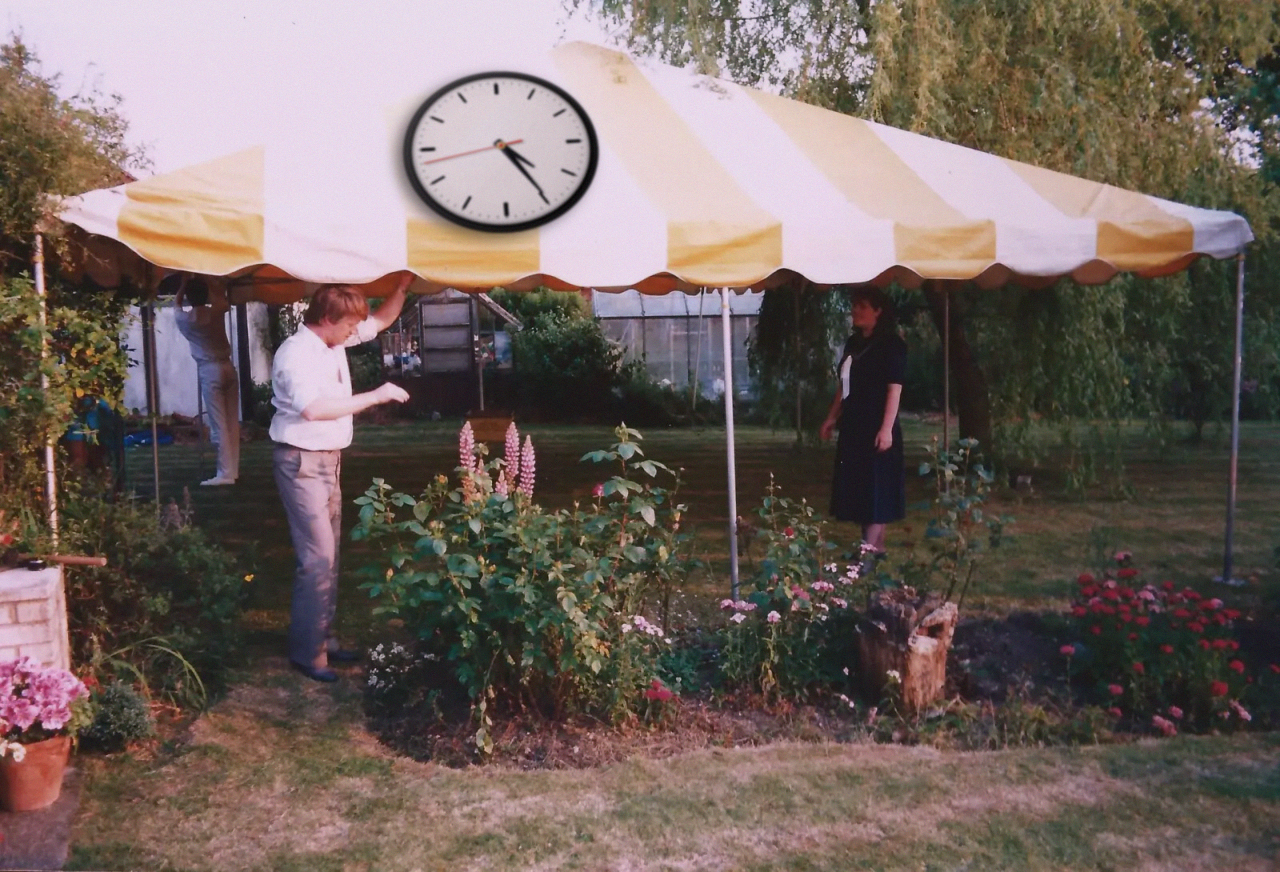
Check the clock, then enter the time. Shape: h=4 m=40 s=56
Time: h=4 m=24 s=43
